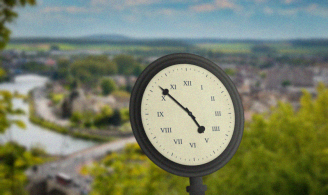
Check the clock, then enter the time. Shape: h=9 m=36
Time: h=4 m=52
